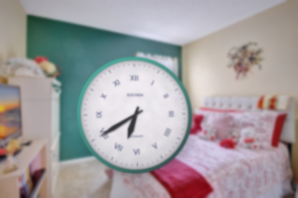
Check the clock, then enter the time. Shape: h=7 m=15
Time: h=6 m=40
